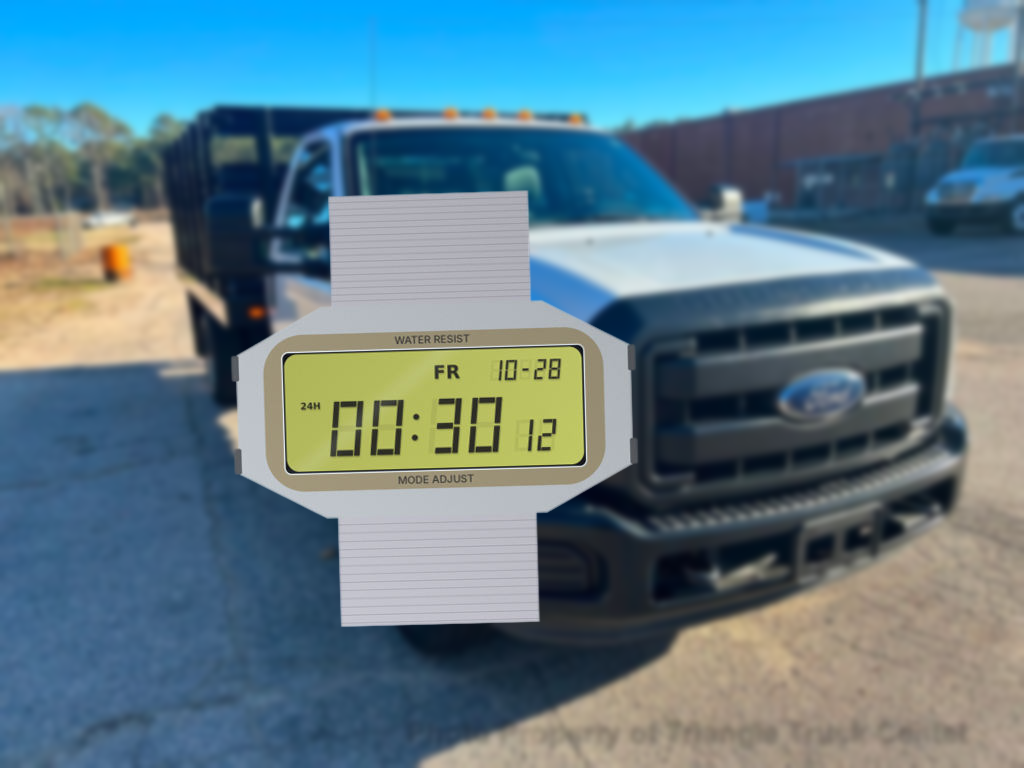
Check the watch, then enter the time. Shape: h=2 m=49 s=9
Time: h=0 m=30 s=12
